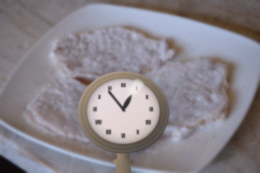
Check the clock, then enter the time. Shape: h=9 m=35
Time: h=12 m=54
